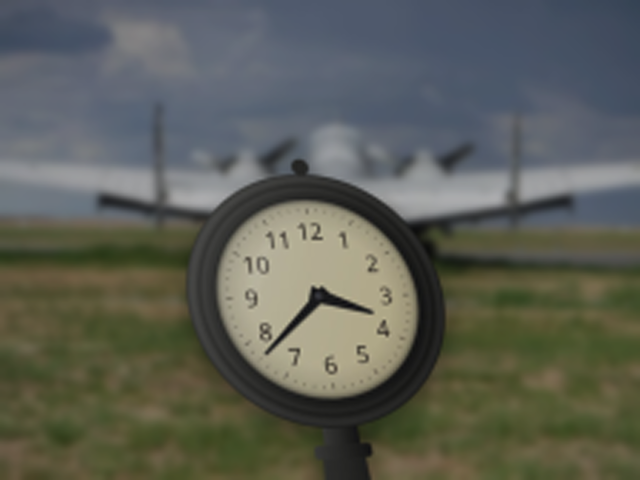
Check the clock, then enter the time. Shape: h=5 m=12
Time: h=3 m=38
